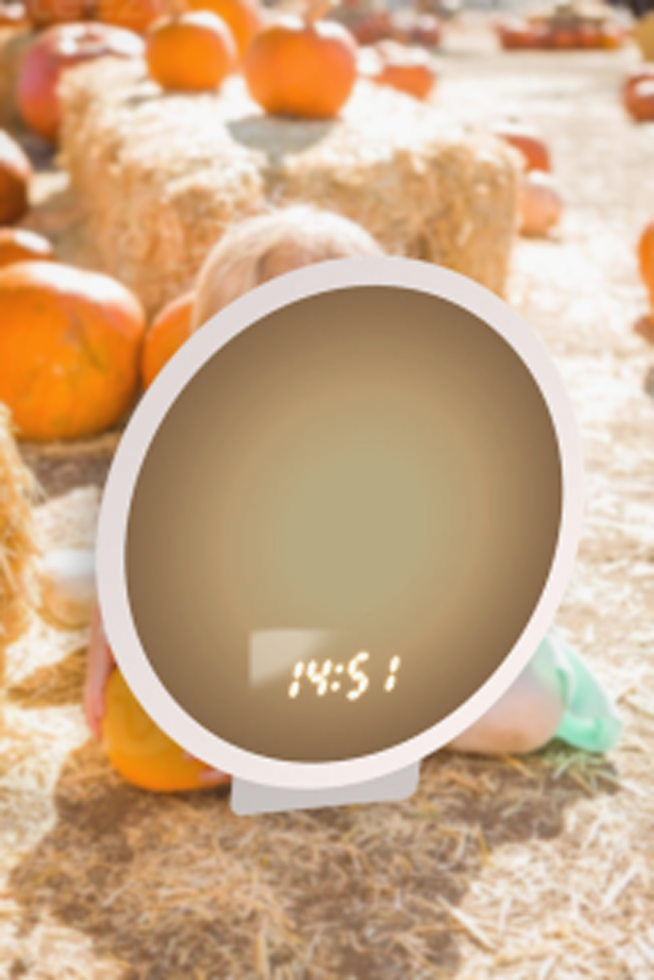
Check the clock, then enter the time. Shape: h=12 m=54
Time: h=14 m=51
